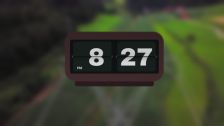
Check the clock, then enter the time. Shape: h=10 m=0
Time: h=8 m=27
